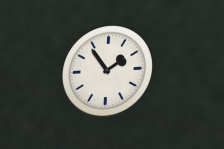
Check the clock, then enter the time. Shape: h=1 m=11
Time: h=1 m=54
